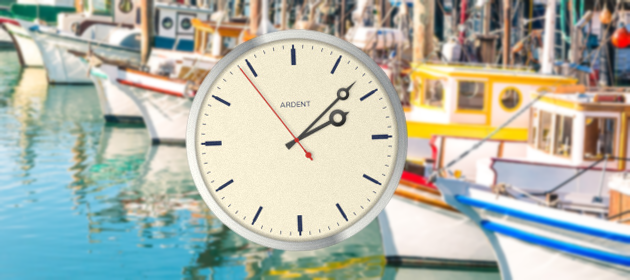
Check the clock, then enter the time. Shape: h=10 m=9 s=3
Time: h=2 m=7 s=54
